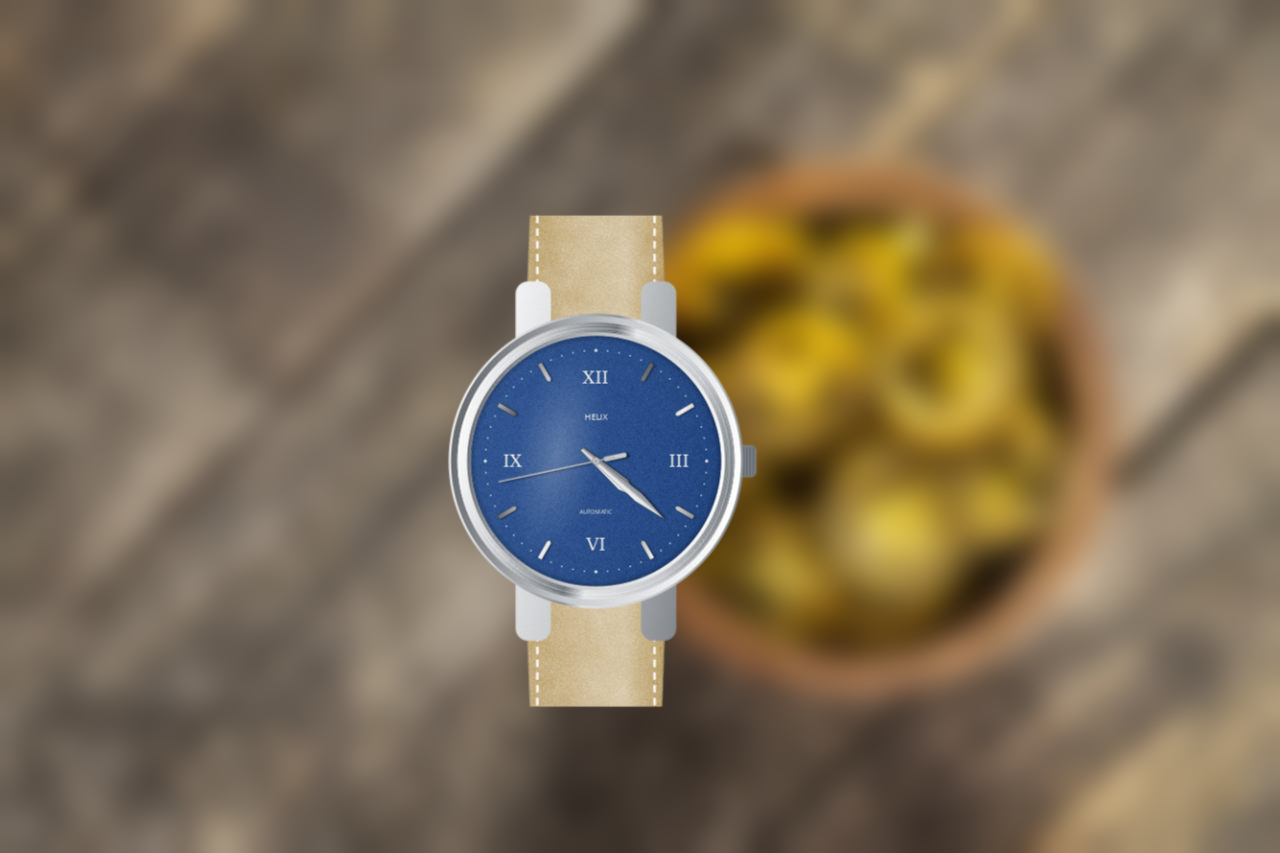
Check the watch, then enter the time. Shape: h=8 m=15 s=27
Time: h=4 m=21 s=43
